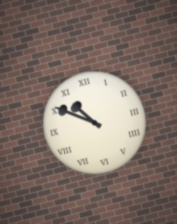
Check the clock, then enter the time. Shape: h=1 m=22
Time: h=10 m=51
